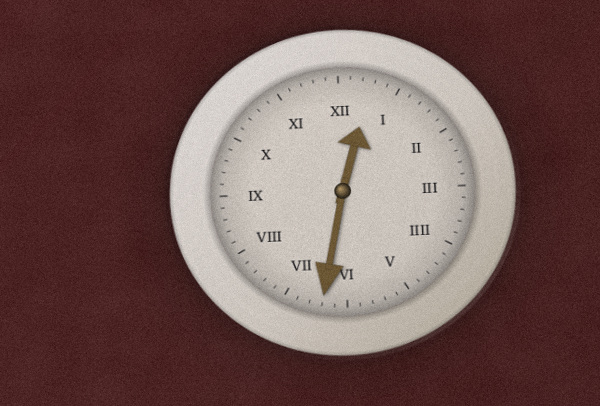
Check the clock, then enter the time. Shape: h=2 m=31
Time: h=12 m=32
